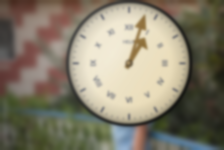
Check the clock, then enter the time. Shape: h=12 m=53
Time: h=1 m=3
